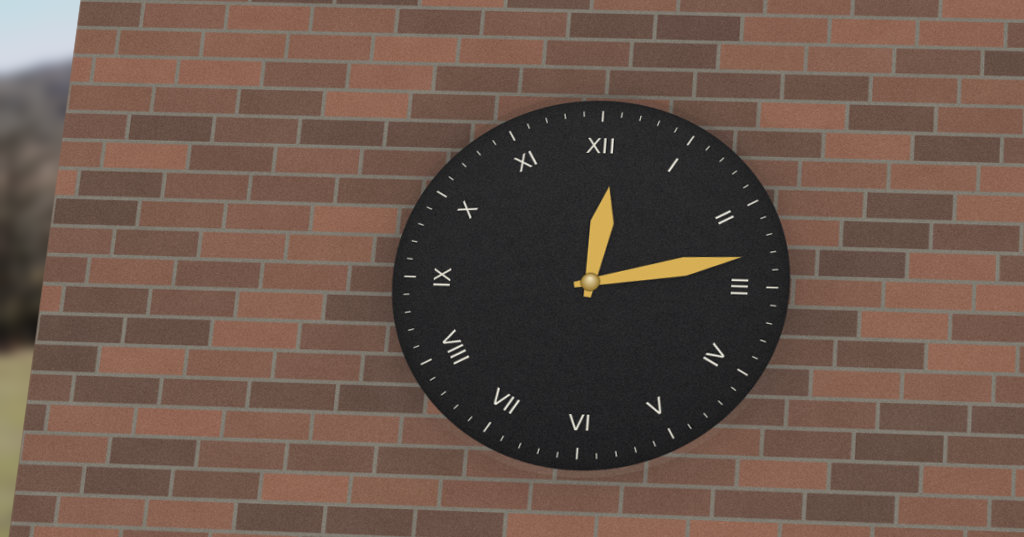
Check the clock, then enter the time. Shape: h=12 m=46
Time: h=12 m=13
